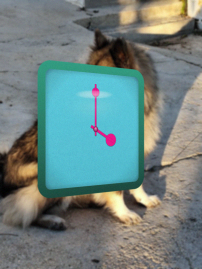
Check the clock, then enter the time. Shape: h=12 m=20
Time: h=4 m=0
